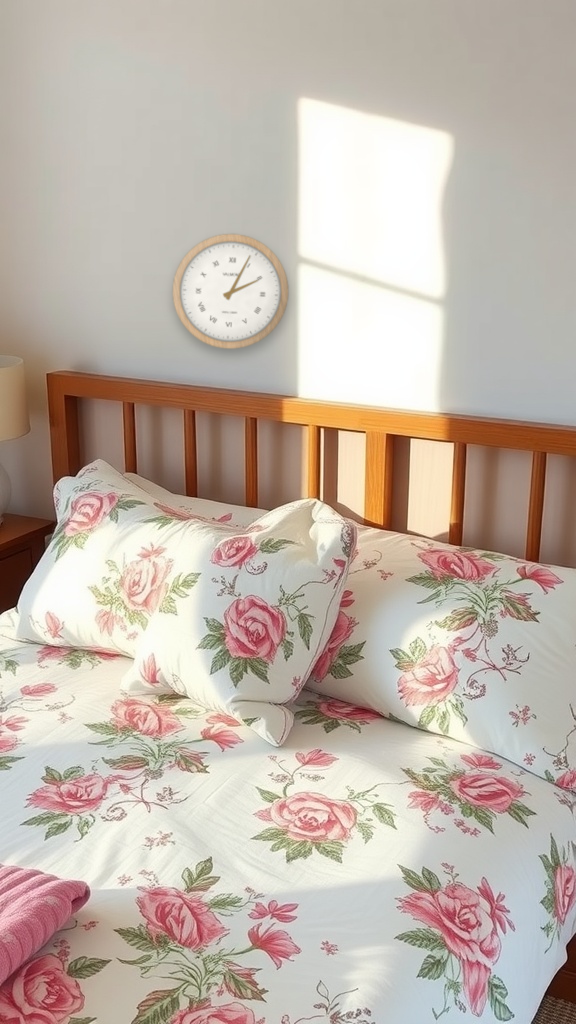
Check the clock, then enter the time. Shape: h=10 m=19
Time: h=2 m=4
